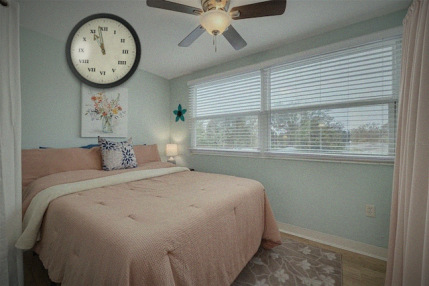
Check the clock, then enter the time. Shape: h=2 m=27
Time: h=10 m=58
